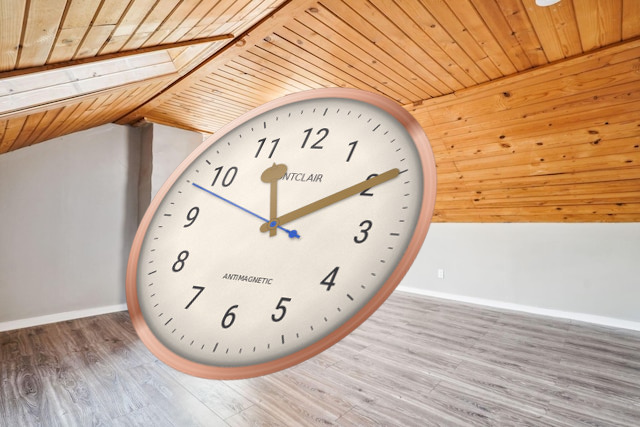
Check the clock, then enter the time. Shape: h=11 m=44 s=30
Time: h=11 m=9 s=48
